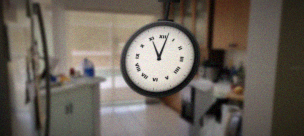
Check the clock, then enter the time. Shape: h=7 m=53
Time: h=11 m=2
